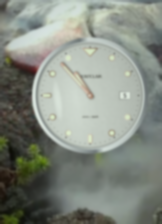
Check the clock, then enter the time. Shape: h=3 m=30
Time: h=10 m=53
